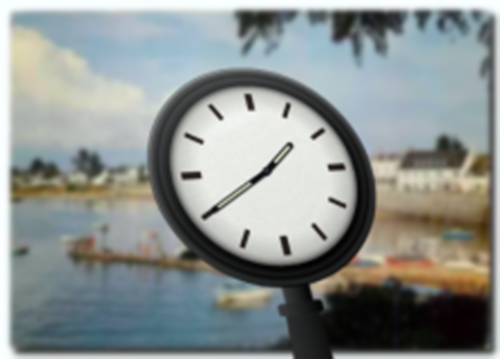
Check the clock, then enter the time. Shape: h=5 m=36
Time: h=1 m=40
